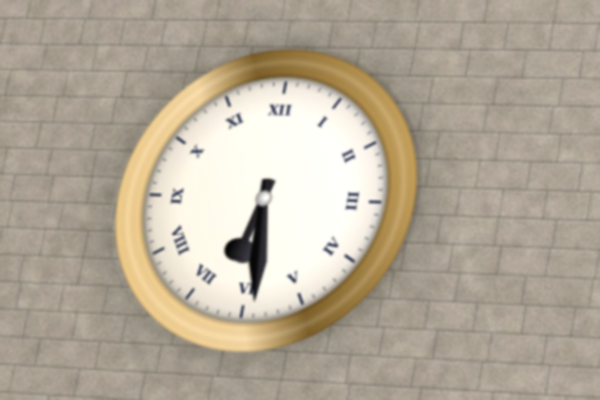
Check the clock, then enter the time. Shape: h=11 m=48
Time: h=6 m=29
